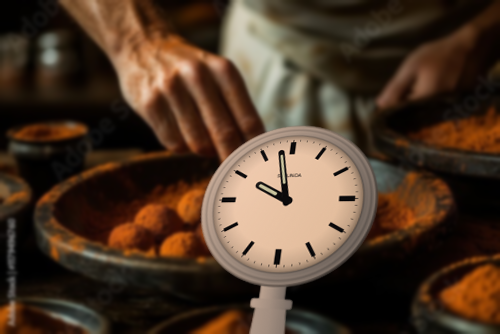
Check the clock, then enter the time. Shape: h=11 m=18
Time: h=9 m=58
